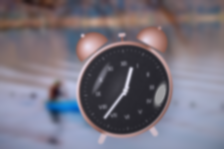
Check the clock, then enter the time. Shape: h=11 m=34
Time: h=12 m=37
